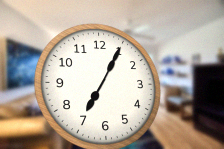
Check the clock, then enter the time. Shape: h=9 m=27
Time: h=7 m=5
